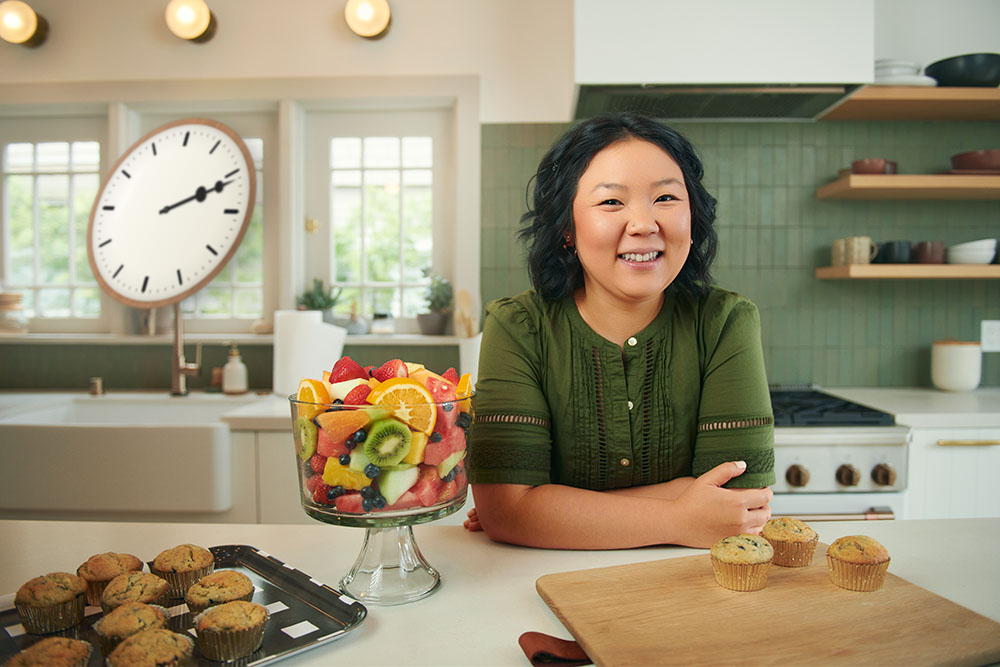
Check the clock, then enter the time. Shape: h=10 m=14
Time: h=2 m=11
